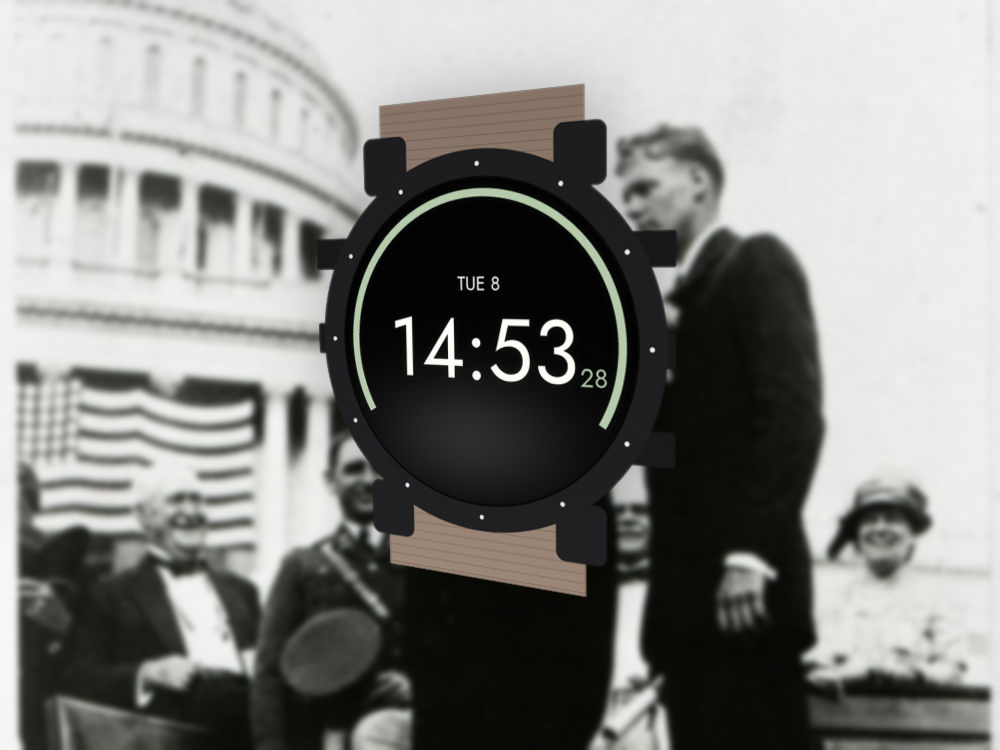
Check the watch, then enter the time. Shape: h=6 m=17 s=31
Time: h=14 m=53 s=28
